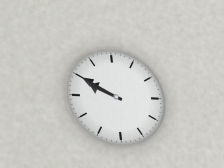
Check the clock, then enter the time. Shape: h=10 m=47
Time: h=9 m=50
